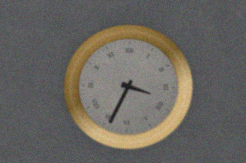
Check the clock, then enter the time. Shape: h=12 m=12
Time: h=3 m=34
